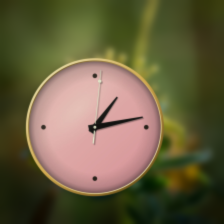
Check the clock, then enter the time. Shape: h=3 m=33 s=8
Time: h=1 m=13 s=1
